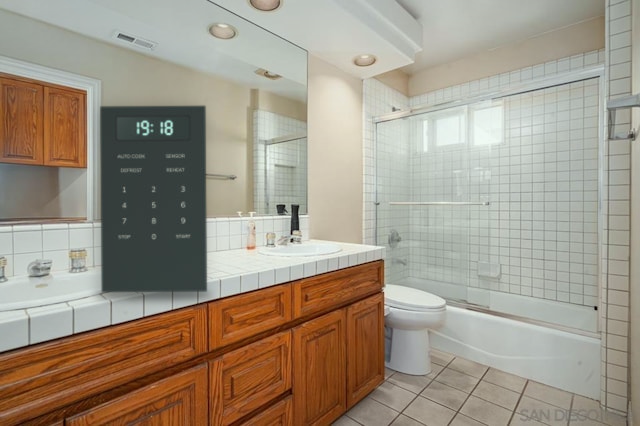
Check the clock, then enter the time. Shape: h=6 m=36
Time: h=19 m=18
